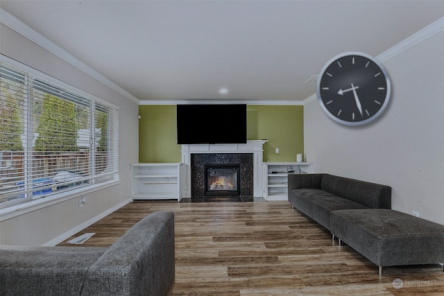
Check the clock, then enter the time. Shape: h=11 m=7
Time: h=8 m=27
